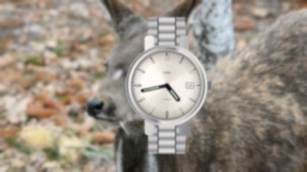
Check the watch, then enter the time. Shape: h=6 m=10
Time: h=4 m=43
